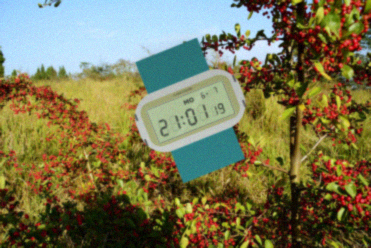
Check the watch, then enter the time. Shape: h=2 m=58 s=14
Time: h=21 m=1 s=19
